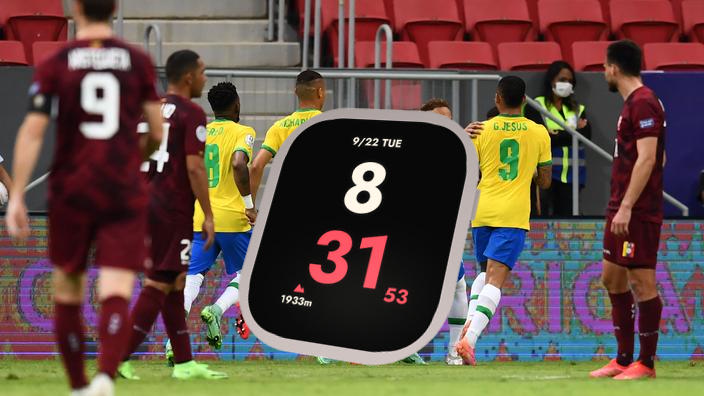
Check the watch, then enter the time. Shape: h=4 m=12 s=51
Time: h=8 m=31 s=53
